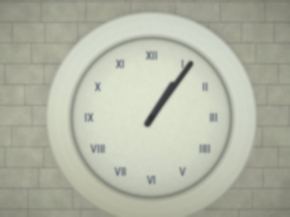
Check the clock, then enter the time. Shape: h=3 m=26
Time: h=1 m=6
